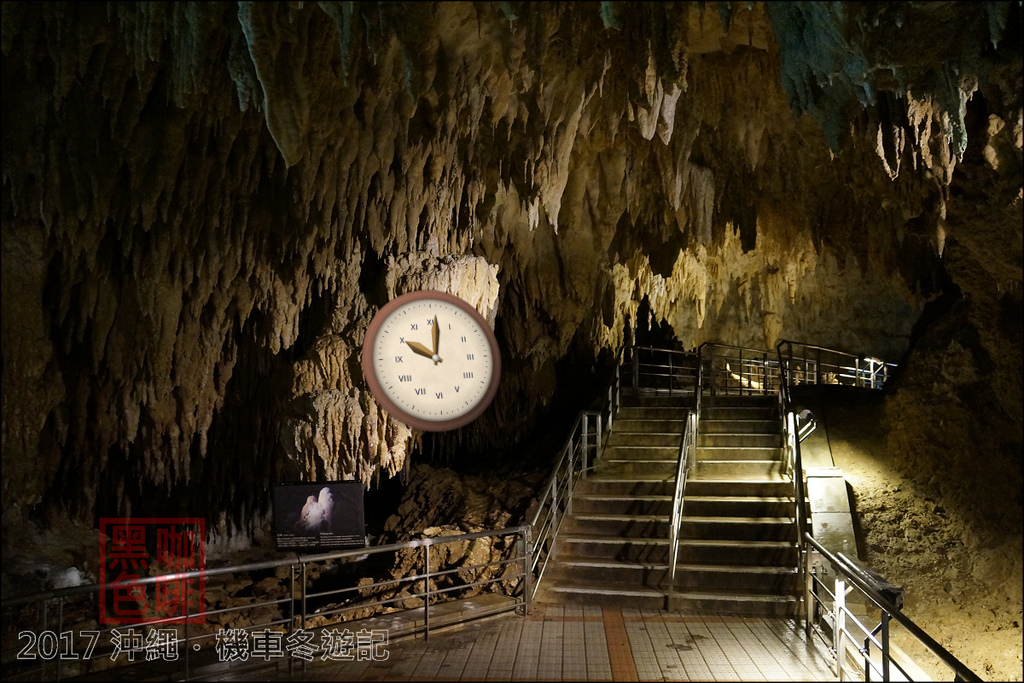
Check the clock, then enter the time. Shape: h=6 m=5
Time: h=10 m=1
